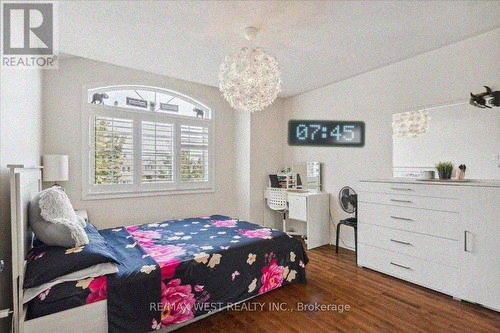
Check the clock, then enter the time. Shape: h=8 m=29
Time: h=7 m=45
